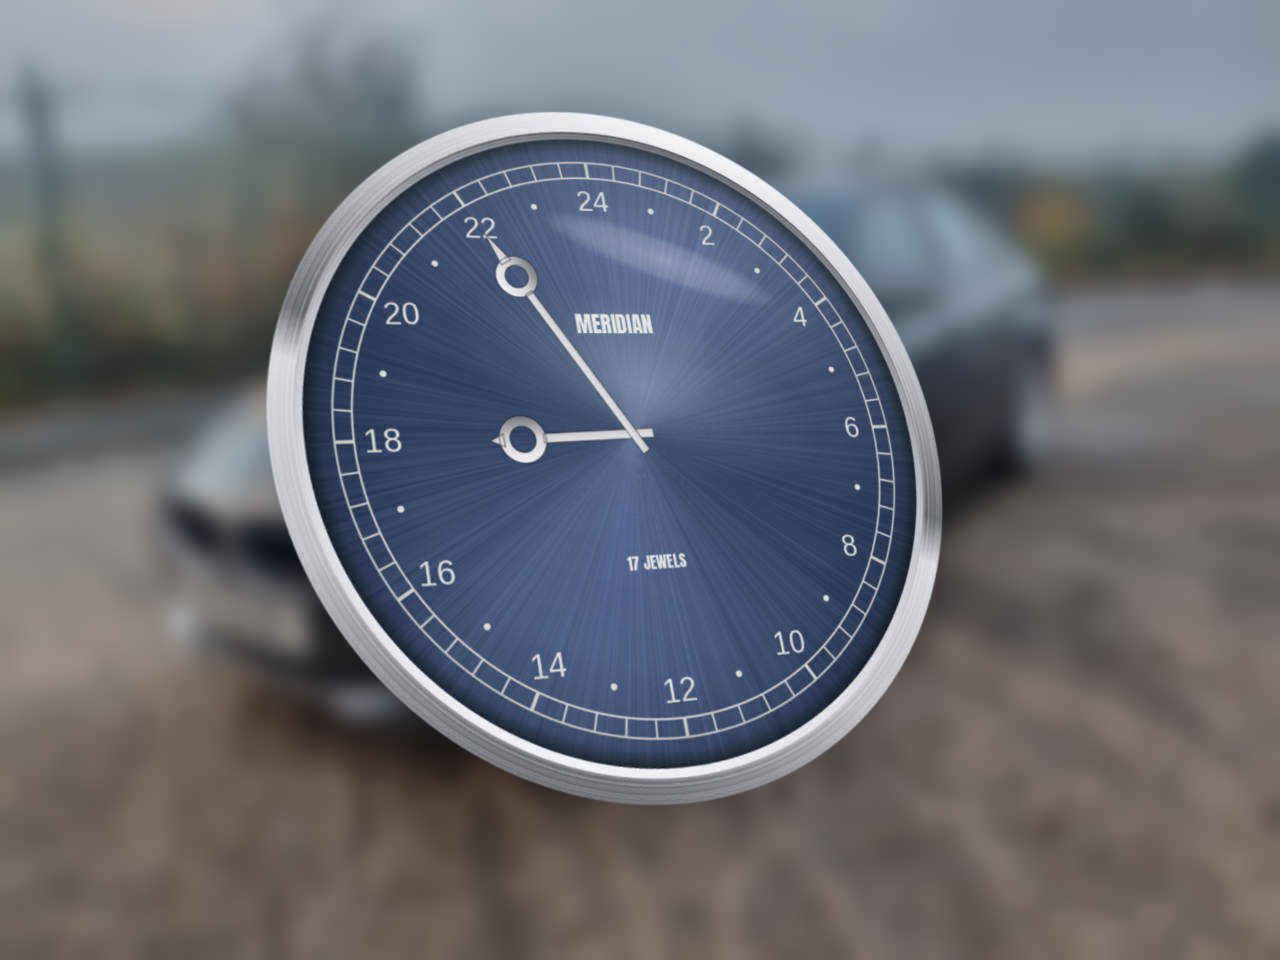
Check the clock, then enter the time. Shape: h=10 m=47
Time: h=17 m=55
